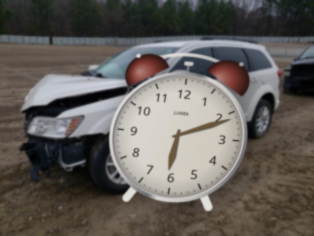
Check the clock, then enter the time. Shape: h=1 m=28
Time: h=6 m=11
